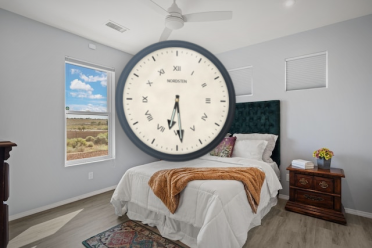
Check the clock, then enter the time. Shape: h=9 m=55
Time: h=6 m=29
